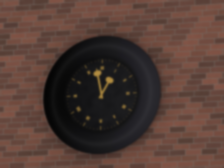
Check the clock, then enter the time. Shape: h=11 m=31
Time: h=12 m=58
